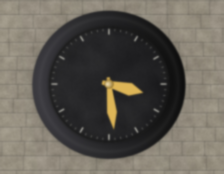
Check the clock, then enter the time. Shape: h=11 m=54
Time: h=3 m=29
